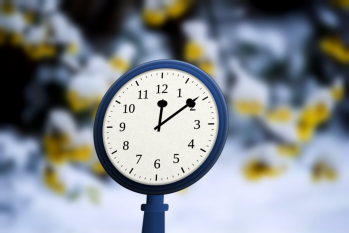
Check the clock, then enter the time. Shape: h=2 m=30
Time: h=12 m=9
